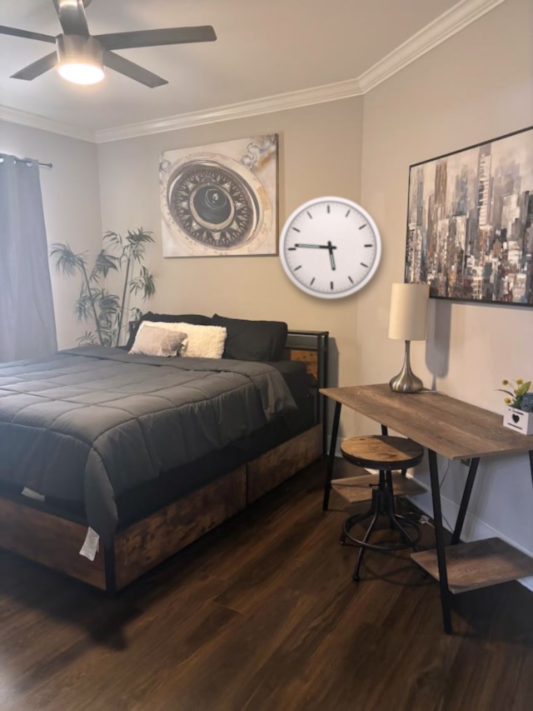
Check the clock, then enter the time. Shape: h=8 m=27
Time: h=5 m=46
